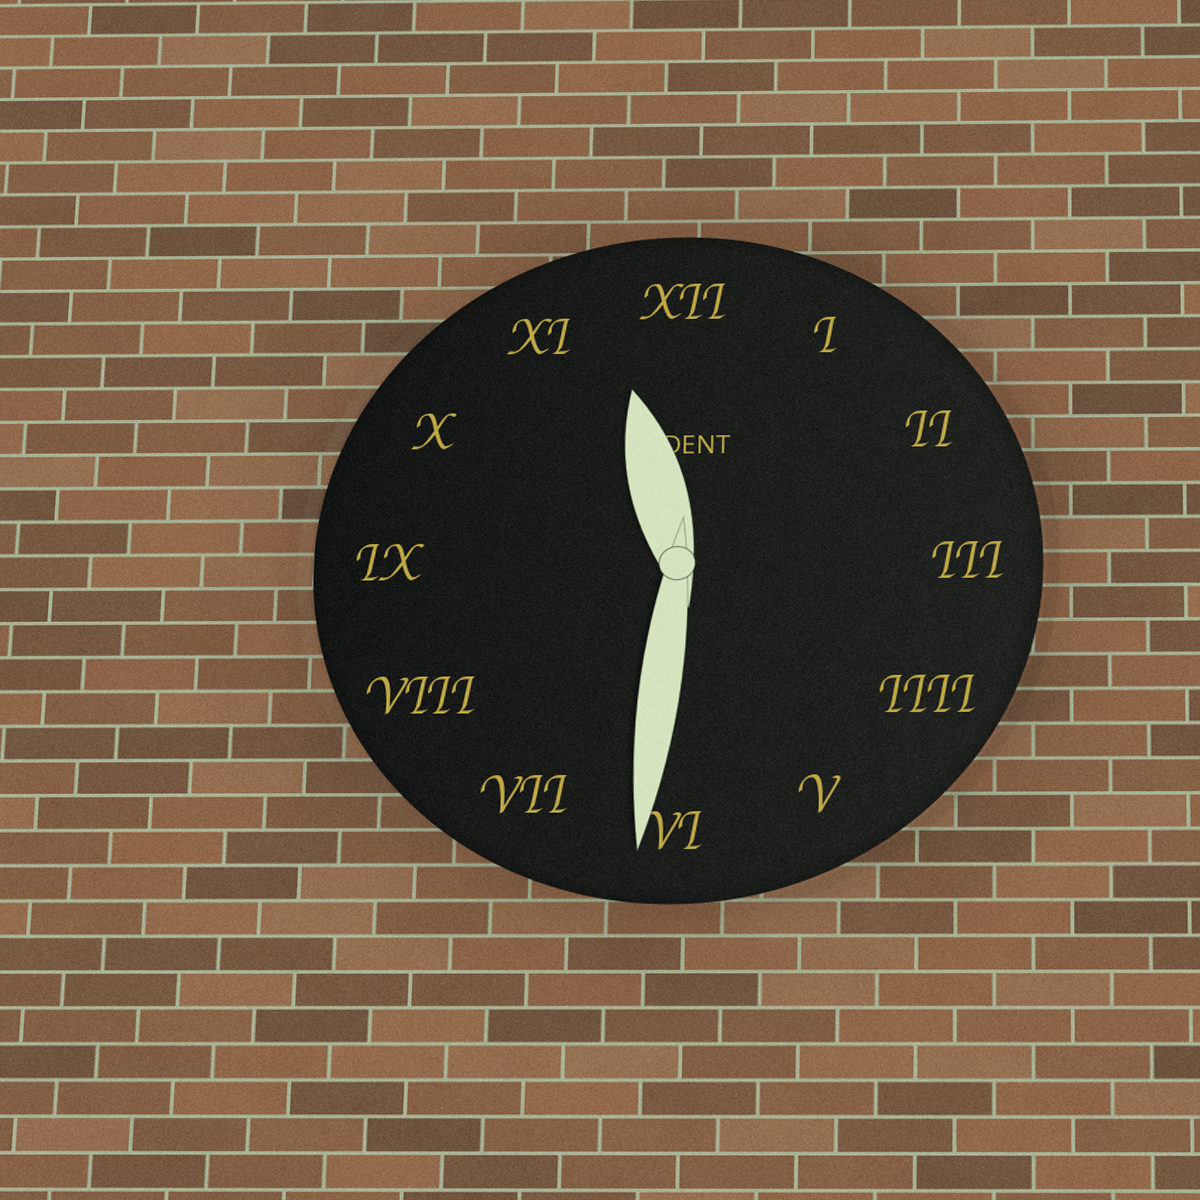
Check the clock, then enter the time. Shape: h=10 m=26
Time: h=11 m=31
